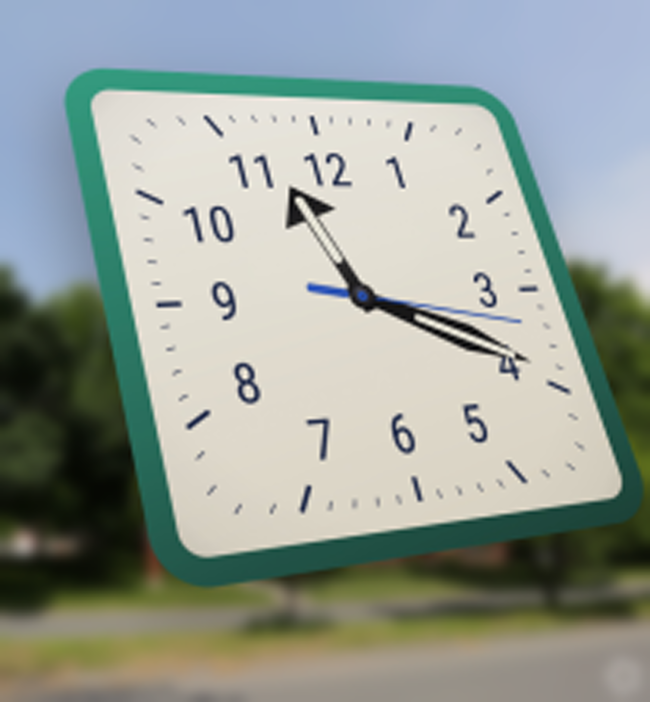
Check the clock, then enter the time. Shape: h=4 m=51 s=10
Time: h=11 m=19 s=17
